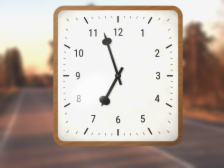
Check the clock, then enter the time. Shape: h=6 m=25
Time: h=6 m=57
